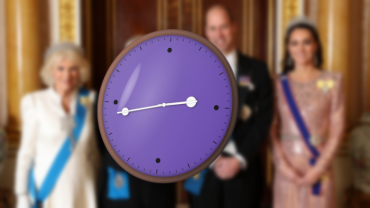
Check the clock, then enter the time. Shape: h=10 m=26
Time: h=2 m=43
